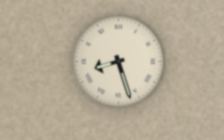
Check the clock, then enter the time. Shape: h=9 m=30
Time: h=8 m=27
